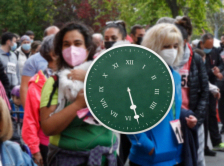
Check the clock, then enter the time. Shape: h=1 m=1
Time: h=5 m=27
